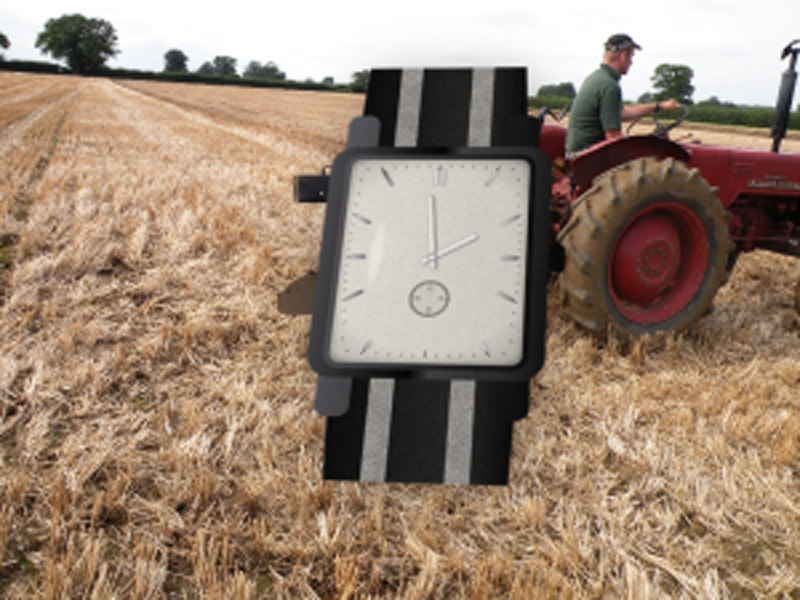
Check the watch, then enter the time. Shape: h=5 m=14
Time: h=1 m=59
